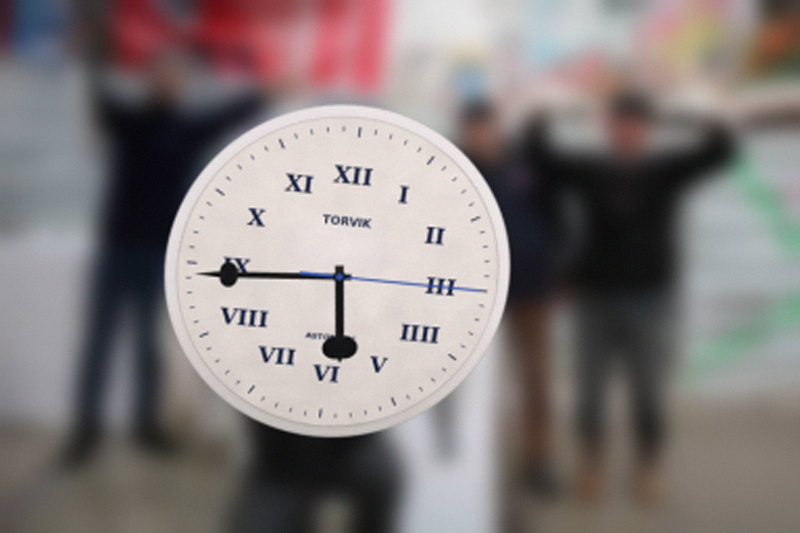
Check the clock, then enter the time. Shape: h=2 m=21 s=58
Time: h=5 m=44 s=15
